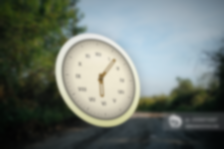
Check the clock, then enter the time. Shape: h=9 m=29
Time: h=6 m=7
